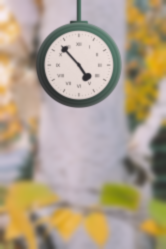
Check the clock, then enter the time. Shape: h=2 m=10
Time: h=4 m=53
